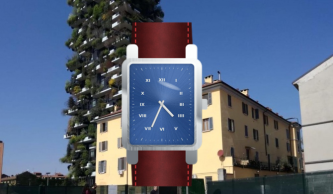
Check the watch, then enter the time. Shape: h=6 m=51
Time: h=4 m=34
